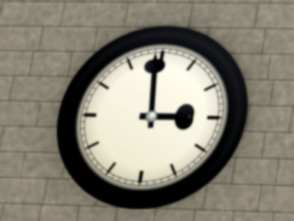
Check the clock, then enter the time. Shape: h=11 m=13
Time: h=2 m=59
